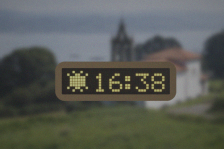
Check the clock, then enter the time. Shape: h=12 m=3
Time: h=16 m=38
